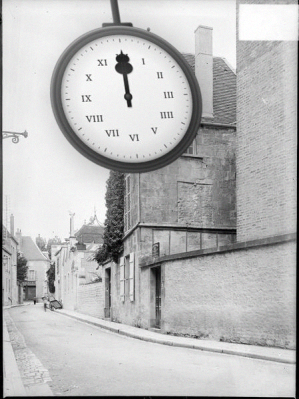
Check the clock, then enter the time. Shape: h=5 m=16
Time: h=12 m=0
